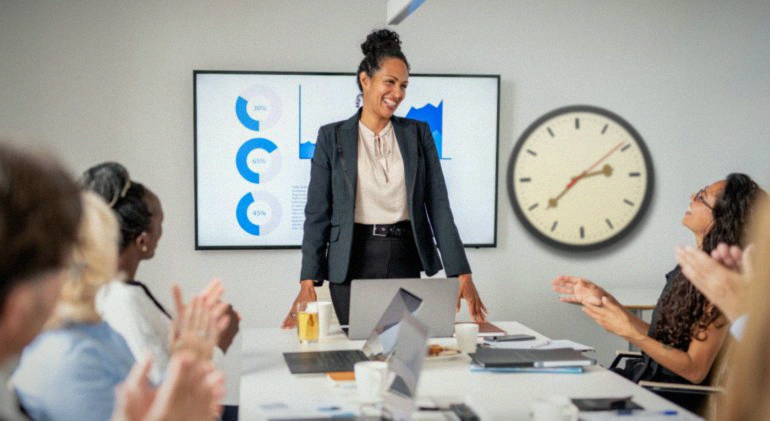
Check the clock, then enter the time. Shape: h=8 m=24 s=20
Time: h=2 m=38 s=9
